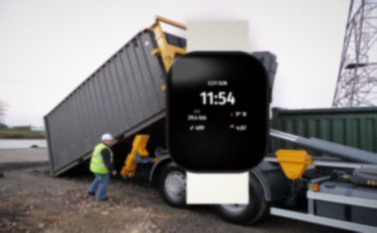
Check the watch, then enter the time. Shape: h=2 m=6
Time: h=11 m=54
